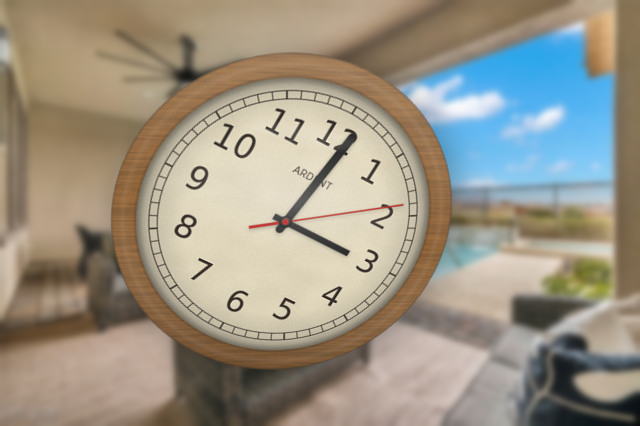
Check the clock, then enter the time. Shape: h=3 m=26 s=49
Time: h=3 m=1 s=9
